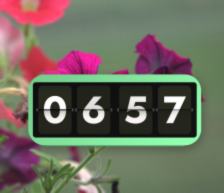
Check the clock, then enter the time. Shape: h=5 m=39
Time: h=6 m=57
